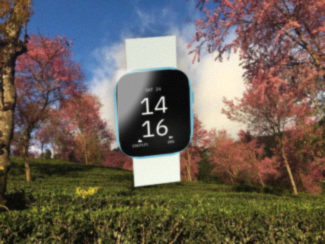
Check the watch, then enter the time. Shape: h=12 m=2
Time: h=14 m=16
